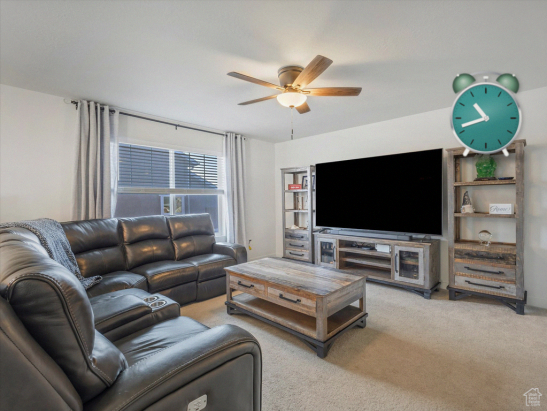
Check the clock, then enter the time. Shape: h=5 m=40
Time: h=10 m=42
